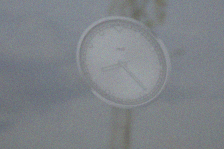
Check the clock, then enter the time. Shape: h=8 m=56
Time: h=8 m=23
